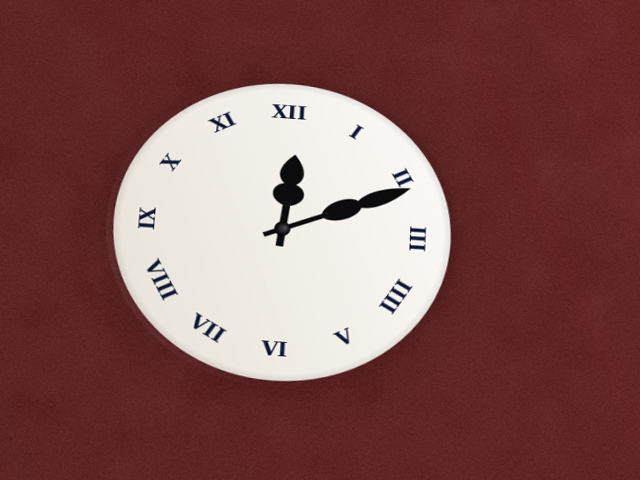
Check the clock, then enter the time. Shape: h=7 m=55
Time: h=12 m=11
